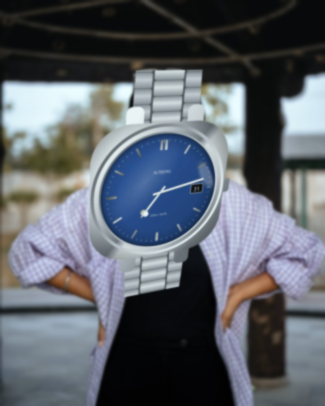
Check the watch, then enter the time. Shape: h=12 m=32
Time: h=7 m=13
